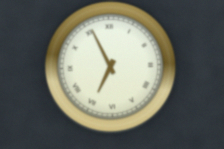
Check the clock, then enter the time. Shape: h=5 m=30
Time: h=6 m=56
